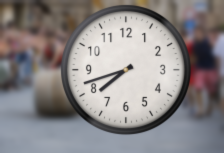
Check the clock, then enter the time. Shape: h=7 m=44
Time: h=7 m=42
